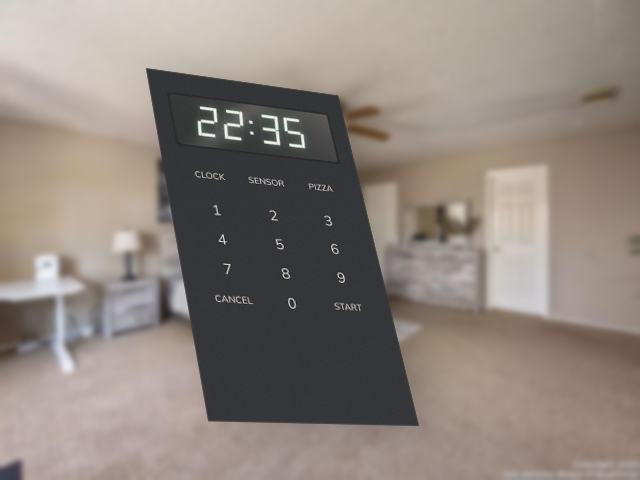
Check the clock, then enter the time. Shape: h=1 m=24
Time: h=22 m=35
